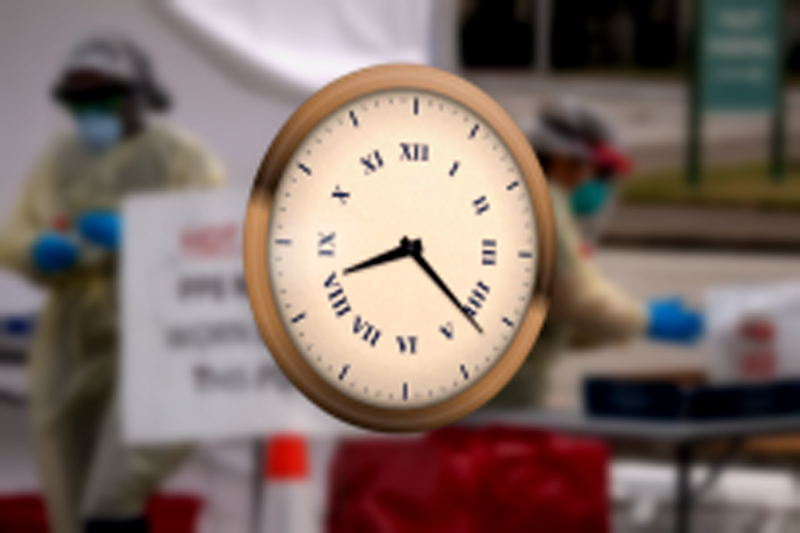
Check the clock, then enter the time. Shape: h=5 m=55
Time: h=8 m=22
